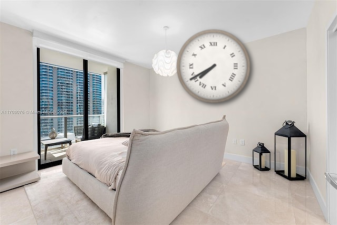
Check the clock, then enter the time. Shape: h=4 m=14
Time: h=7 m=40
